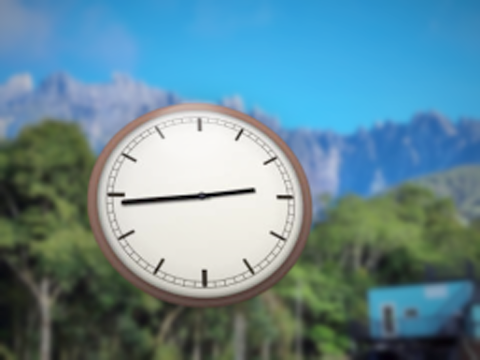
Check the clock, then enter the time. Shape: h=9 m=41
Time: h=2 m=44
